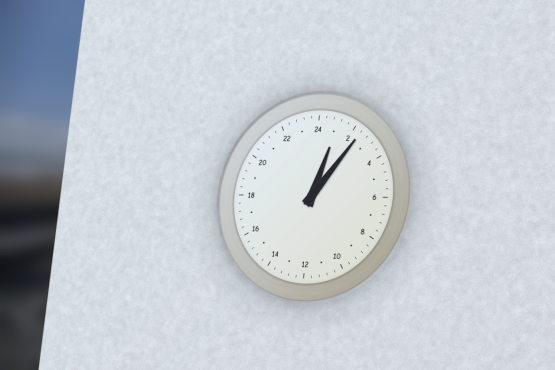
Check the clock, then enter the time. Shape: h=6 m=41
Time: h=1 m=6
